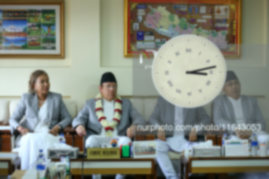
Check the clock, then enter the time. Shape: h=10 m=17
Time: h=3 m=13
